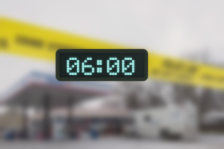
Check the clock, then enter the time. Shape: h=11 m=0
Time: h=6 m=0
